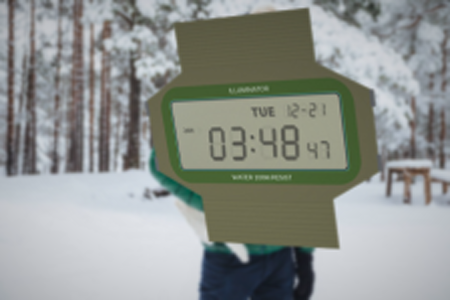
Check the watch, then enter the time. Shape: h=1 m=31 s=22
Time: h=3 m=48 s=47
